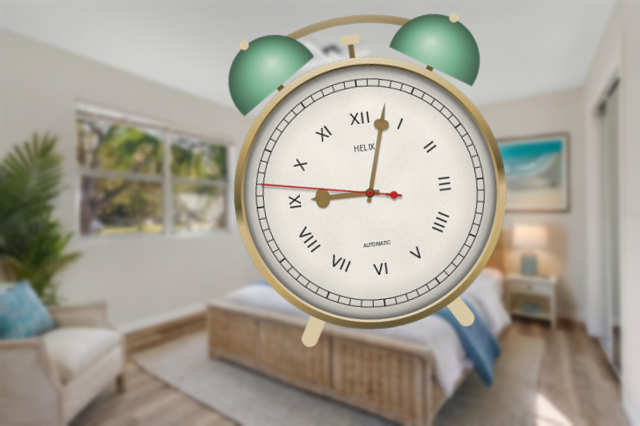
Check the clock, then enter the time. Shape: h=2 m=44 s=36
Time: h=9 m=2 s=47
